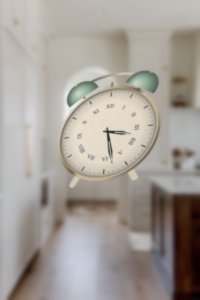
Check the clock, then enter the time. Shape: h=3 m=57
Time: h=3 m=28
